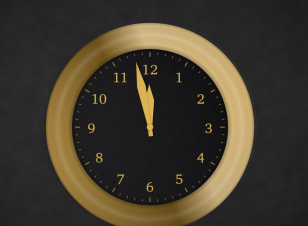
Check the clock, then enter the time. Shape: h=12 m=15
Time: h=11 m=58
